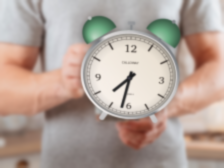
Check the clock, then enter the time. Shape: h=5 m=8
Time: h=7 m=32
